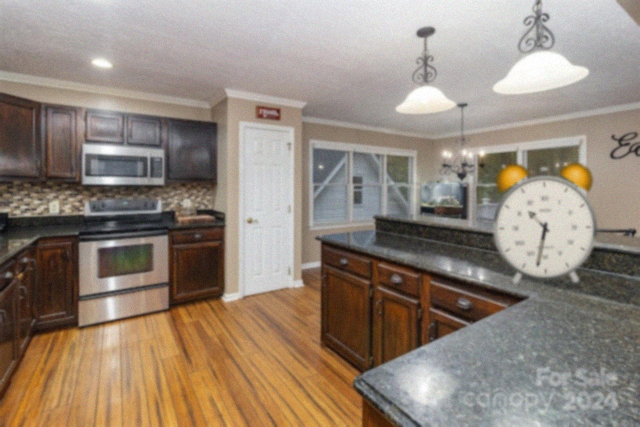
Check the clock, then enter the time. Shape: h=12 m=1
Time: h=10 m=32
